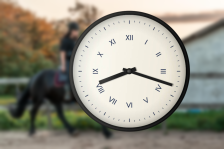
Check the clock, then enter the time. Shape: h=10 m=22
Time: h=8 m=18
